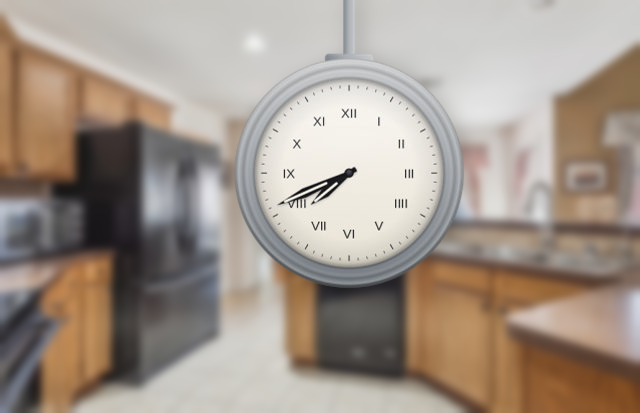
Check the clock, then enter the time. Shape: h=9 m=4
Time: h=7 m=41
